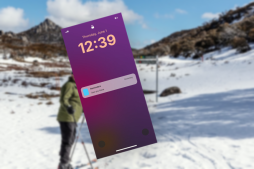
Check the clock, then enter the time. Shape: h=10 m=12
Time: h=12 m=39
